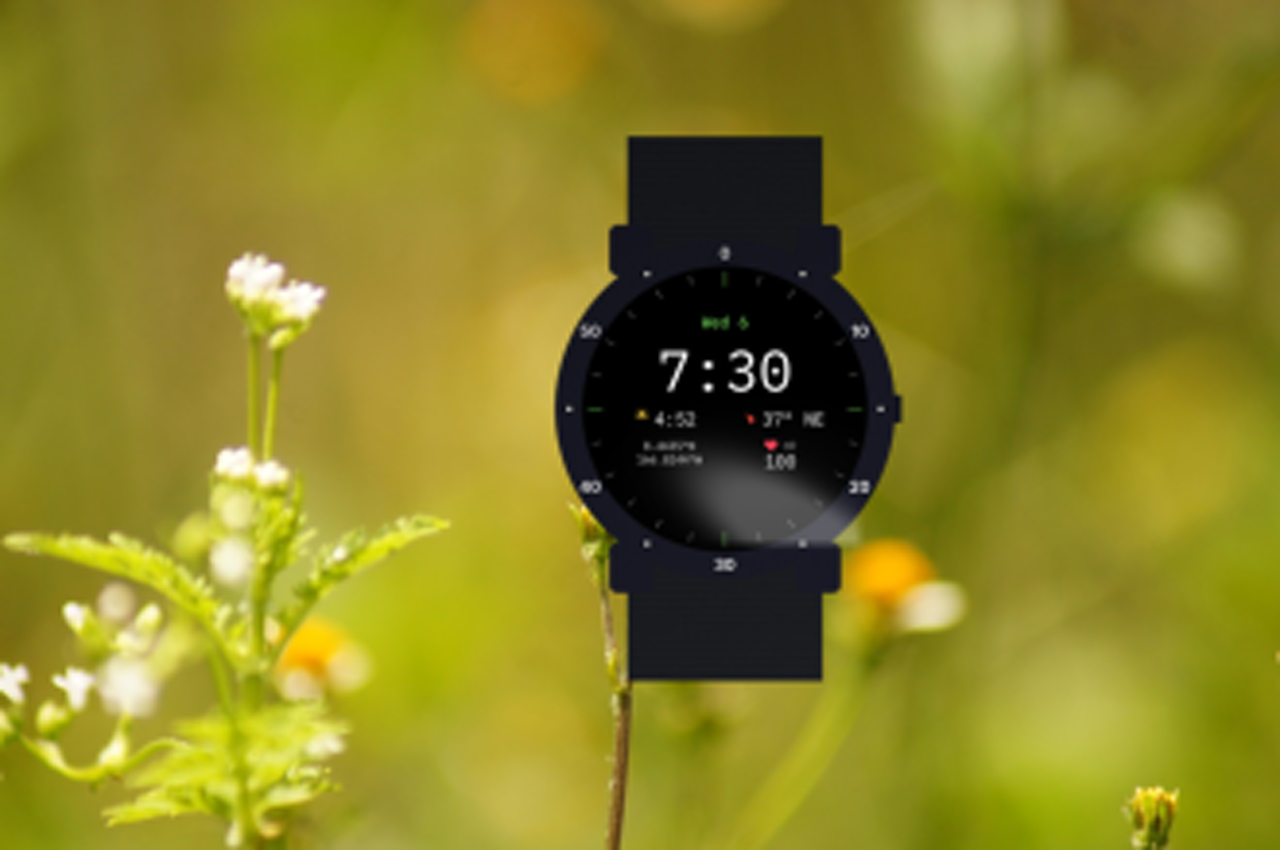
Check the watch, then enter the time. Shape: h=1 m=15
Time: h=7 m=30
